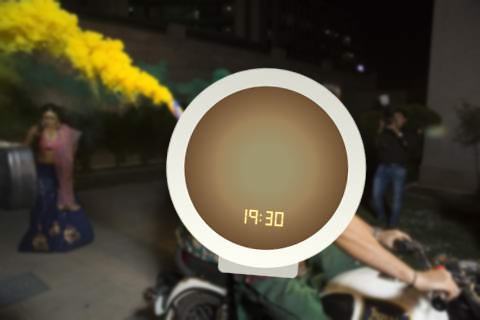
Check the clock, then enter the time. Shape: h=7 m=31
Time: h=19 m=30
